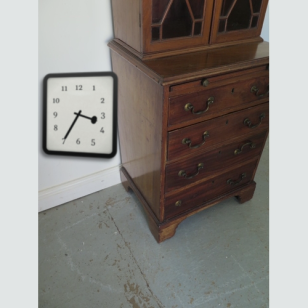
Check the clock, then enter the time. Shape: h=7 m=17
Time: h=3 m=35
